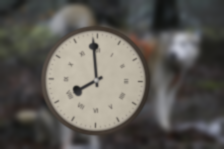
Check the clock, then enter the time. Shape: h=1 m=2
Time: h=7 m=59
